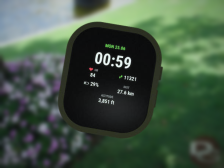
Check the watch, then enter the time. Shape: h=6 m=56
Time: h=0 m=59
